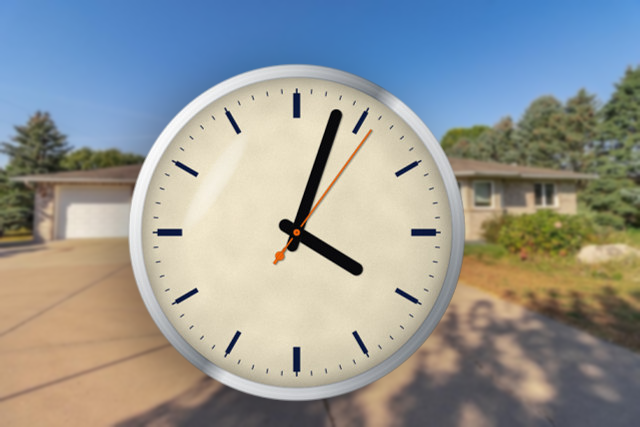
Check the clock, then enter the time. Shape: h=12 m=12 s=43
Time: h=4 m=3 s=6
